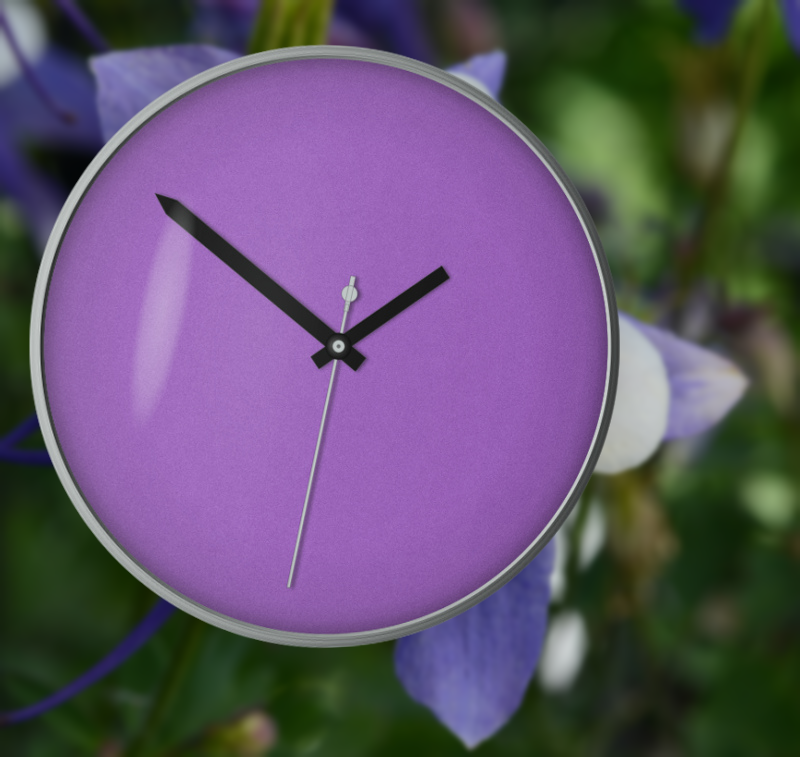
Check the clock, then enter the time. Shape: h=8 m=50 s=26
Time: h=1 m=51 s=32
